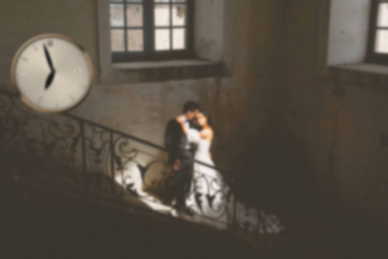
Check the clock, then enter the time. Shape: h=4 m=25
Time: h=6 m=58
